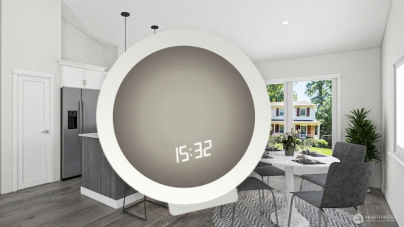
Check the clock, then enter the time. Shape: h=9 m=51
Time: h=15 m=32
